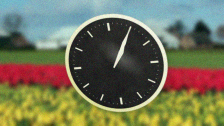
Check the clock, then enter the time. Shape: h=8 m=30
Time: h=1 m=5
